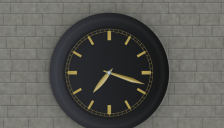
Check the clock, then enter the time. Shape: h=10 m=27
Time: h=7 m=18
